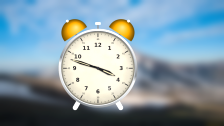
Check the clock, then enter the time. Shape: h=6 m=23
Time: h=3 m=48
